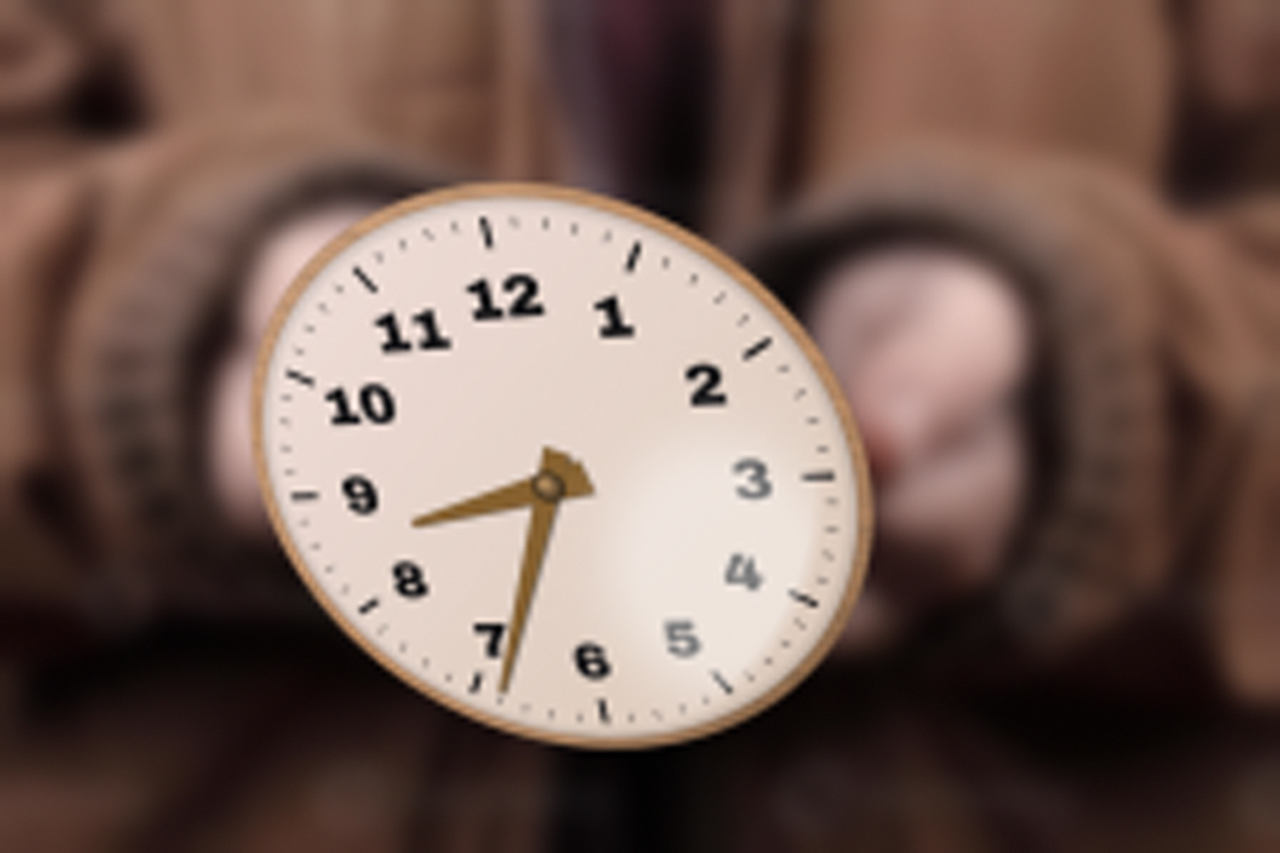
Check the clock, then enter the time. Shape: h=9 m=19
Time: h=8 m=34
